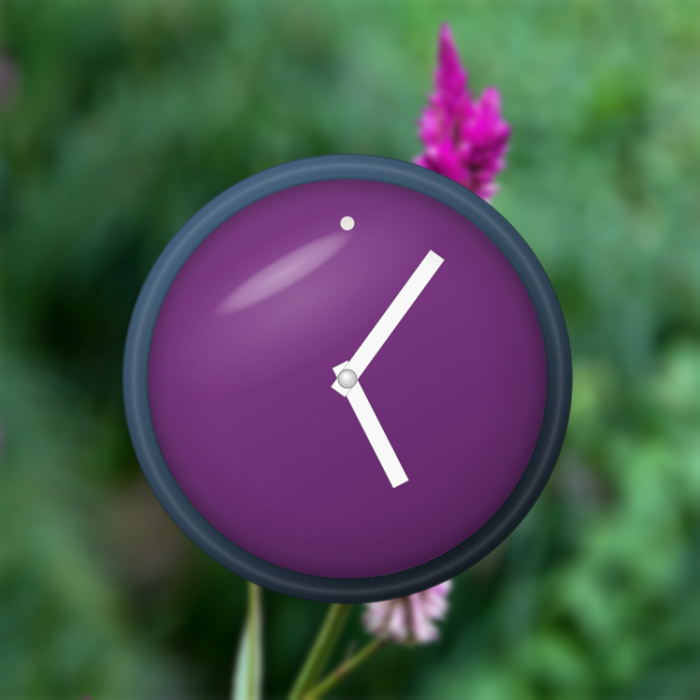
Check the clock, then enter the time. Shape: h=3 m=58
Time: h=5 m=6
